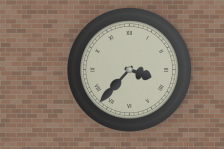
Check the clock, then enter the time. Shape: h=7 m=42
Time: h=3 m=37
